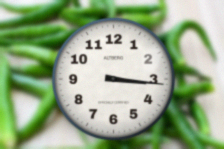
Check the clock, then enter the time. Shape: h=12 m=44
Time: h=3 m=16
